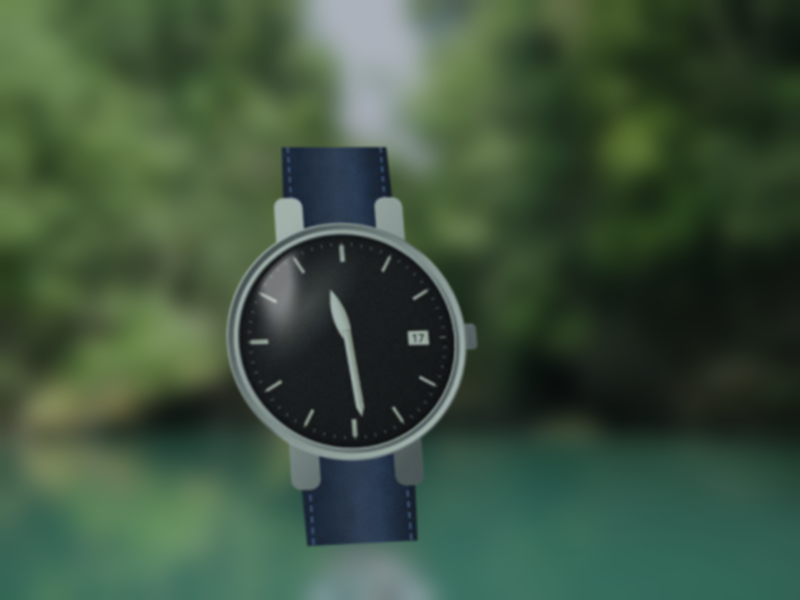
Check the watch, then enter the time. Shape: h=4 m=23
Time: h=11 m=29
